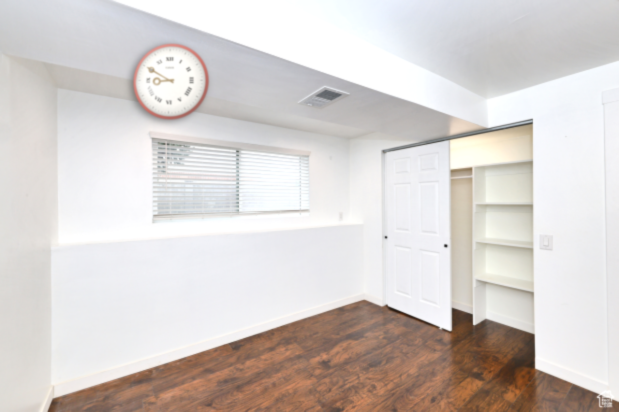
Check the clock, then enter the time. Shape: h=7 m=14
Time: h=8 m=50
